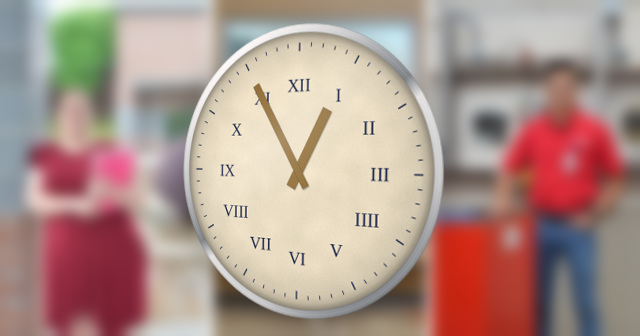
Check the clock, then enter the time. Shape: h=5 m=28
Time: h=12 m=55
